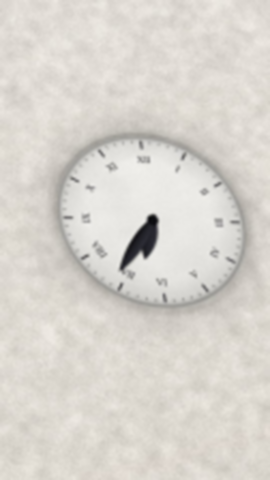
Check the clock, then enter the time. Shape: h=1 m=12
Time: h=6 m=36
